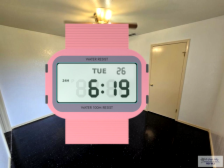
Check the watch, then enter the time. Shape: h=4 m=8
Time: h=6 m=19
